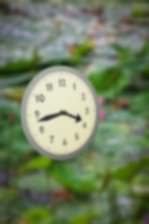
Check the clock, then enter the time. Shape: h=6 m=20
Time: h=3 m=43
